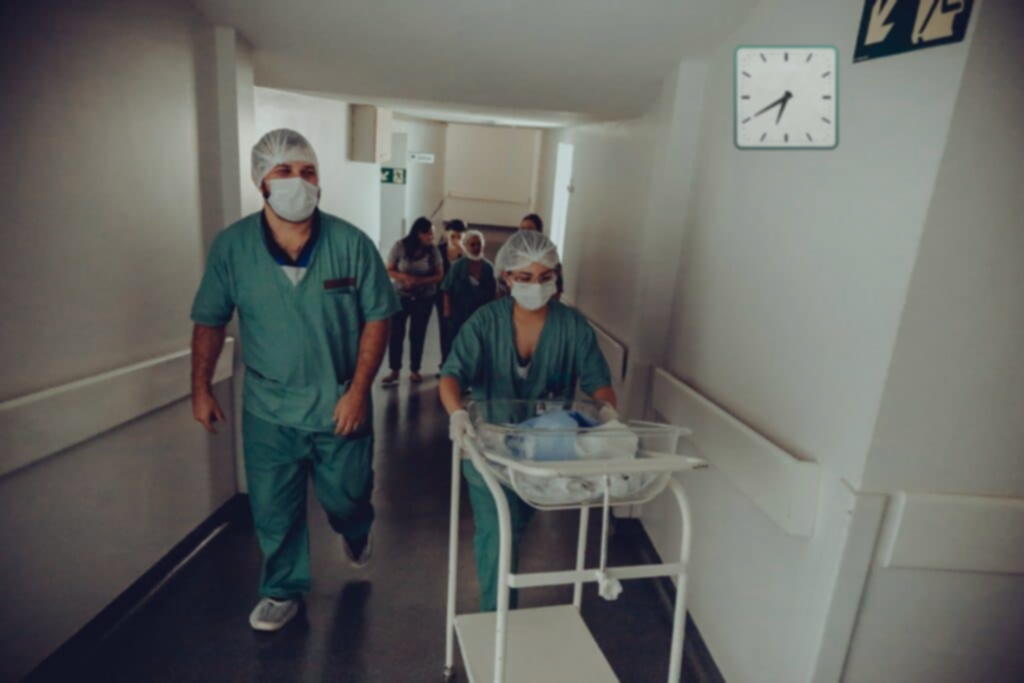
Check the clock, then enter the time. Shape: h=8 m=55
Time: h=6 m=40
